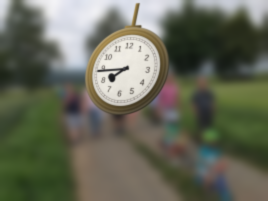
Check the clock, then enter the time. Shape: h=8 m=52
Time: h=7 m=44
